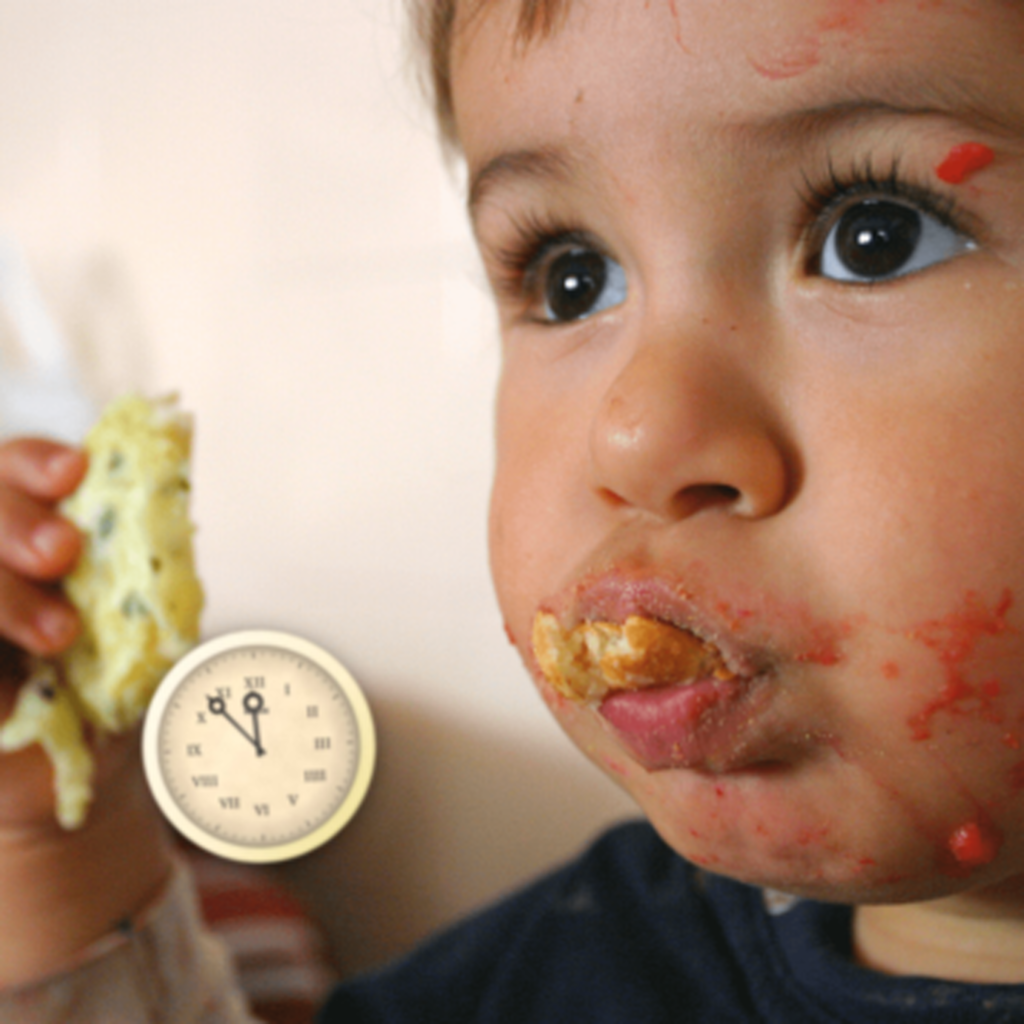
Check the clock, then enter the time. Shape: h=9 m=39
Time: h=11 m=53
